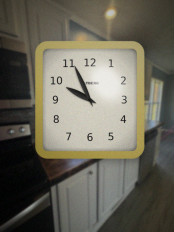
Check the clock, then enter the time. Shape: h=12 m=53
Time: h=9 m=56
